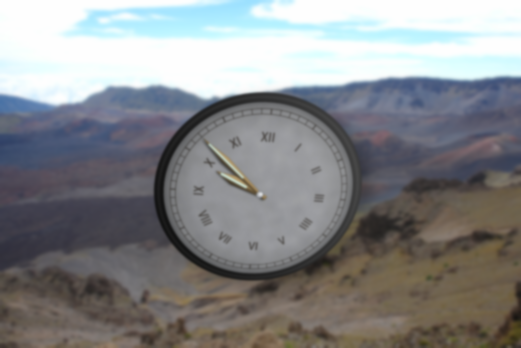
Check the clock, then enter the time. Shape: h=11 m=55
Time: h=9 m=52
